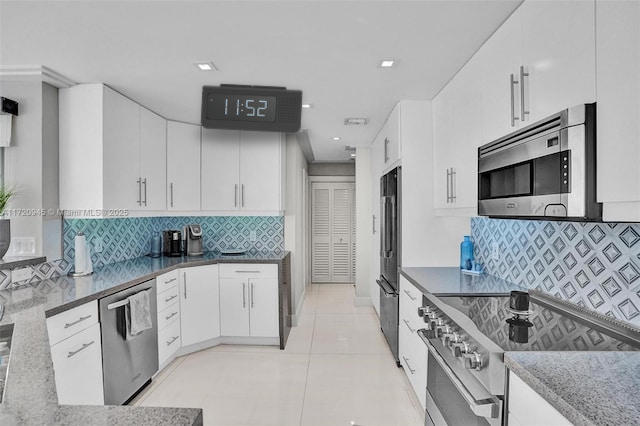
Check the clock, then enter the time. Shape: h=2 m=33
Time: h=11 m=52
